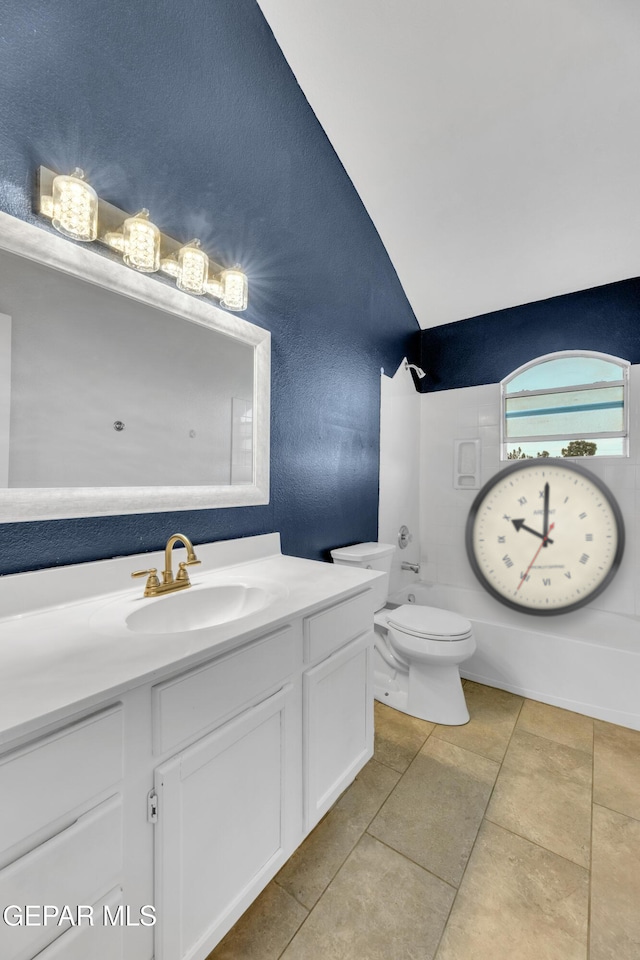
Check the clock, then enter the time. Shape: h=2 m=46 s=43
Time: h=10 m=0 s=35
